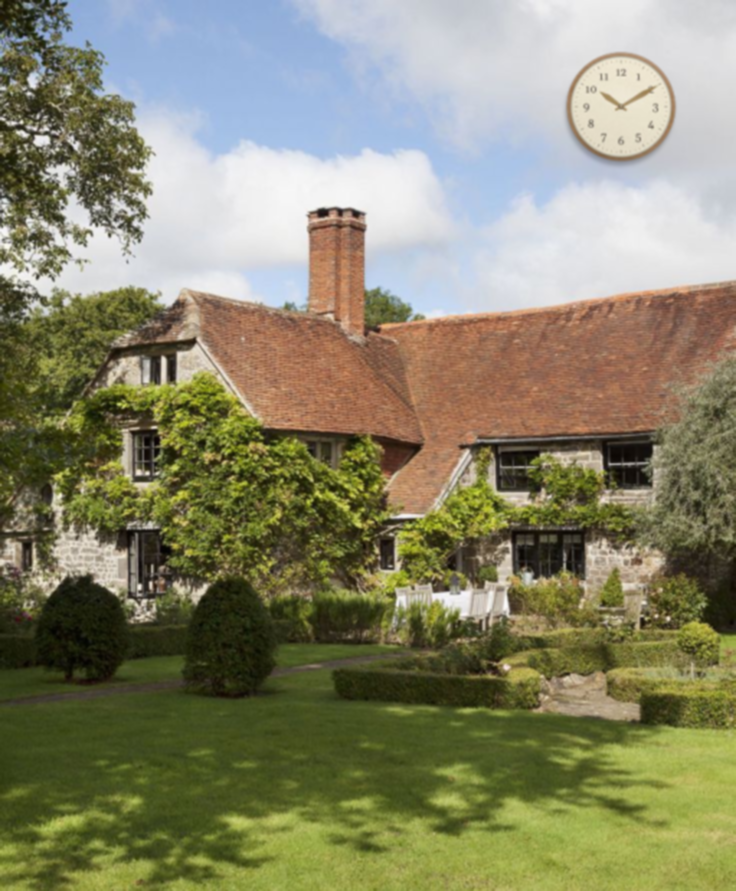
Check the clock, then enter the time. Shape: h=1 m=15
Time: h=10 m=10
